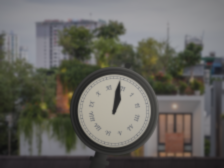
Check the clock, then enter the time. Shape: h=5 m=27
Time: h=11 m=59
